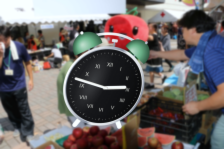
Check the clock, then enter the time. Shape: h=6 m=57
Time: h=2 m=47
